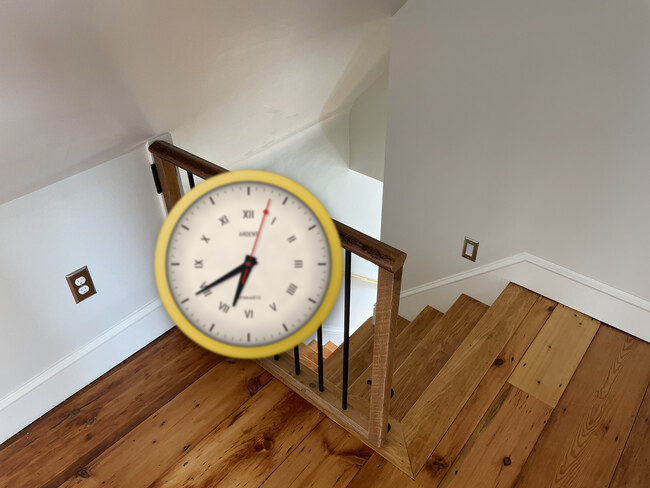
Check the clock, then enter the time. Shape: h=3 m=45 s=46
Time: h=6 m=40 s=3
